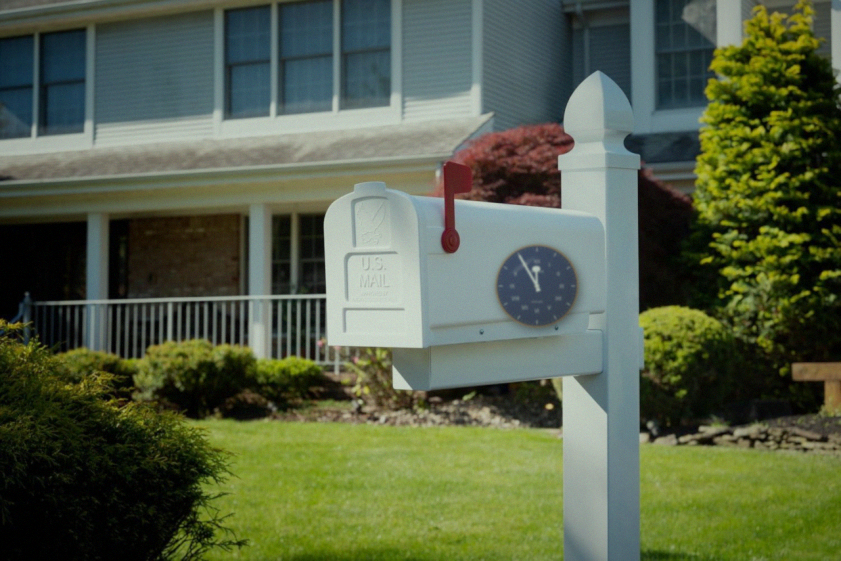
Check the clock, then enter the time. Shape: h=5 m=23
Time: h=11 m=55
